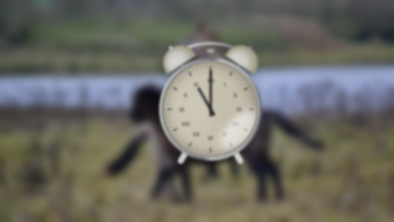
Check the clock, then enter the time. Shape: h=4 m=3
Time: h=11 m=0
